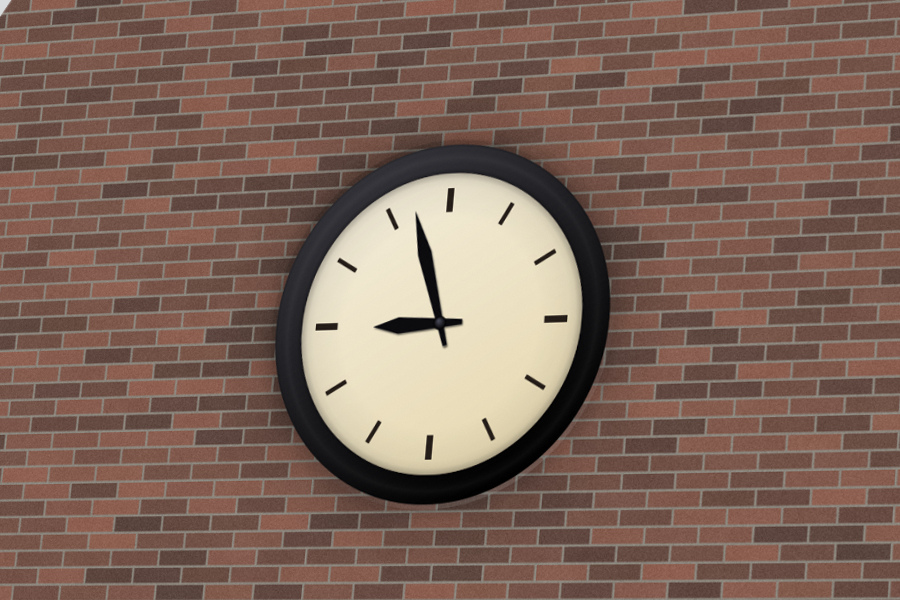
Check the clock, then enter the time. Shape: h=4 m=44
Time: h=8 m=57
